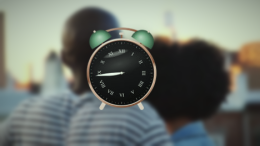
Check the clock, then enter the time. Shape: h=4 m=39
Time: h=8 m=44
